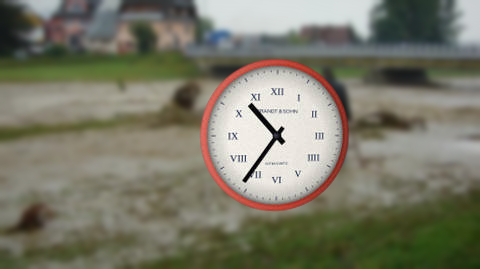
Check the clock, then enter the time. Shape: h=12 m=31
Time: h=10 m=36
